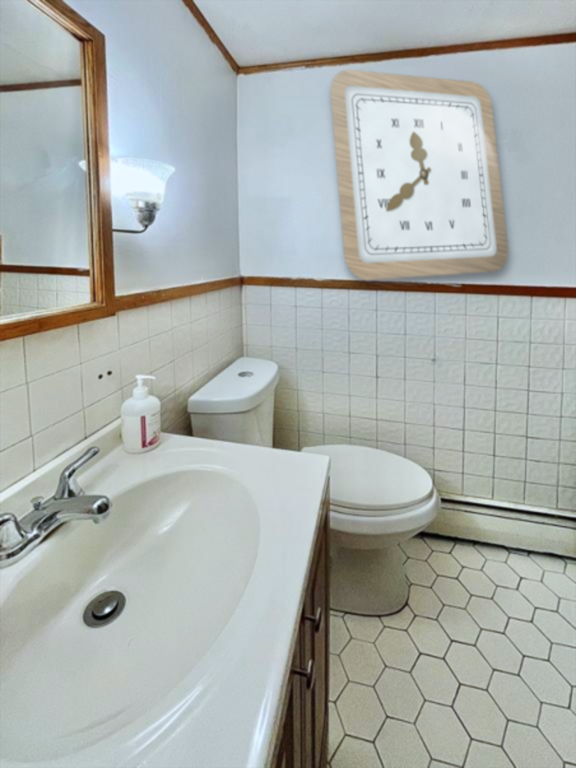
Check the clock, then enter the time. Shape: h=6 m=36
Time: h=11 m=39
